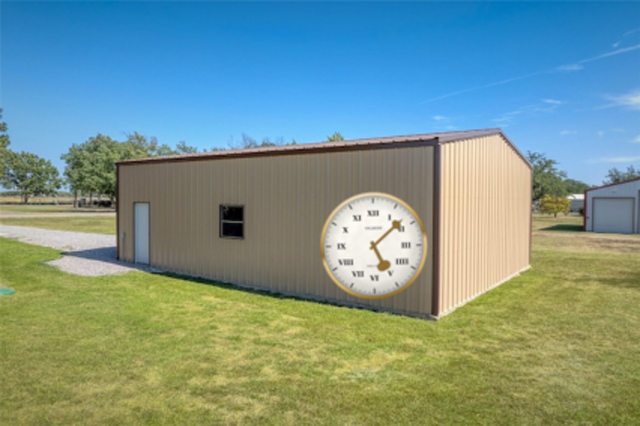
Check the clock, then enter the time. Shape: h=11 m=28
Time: h=5 m=8
